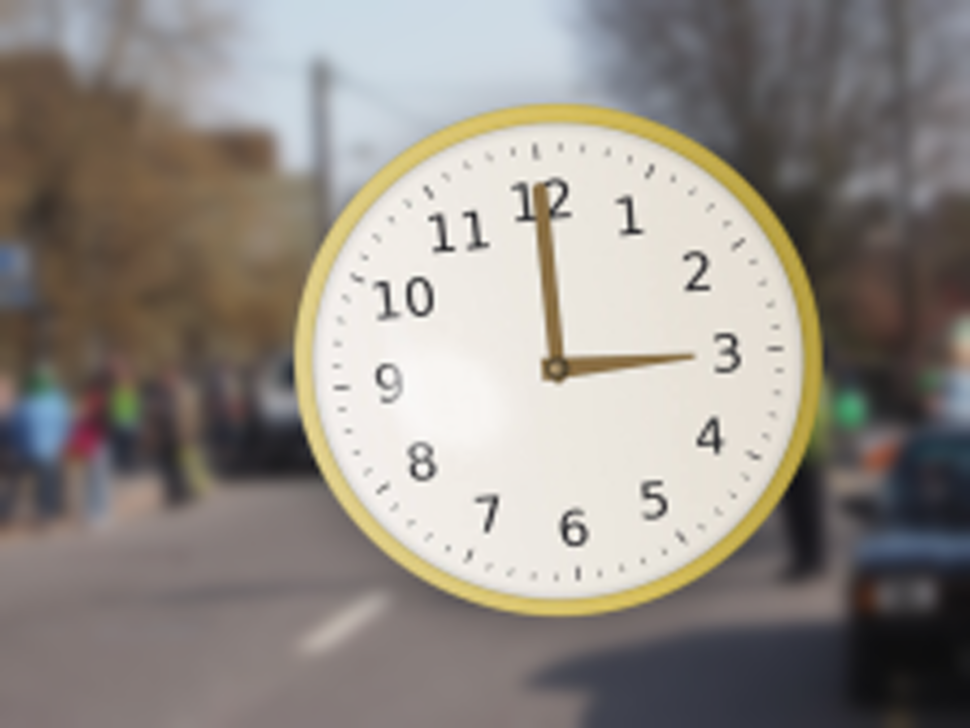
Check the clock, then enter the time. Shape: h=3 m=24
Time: h=3 m=0
